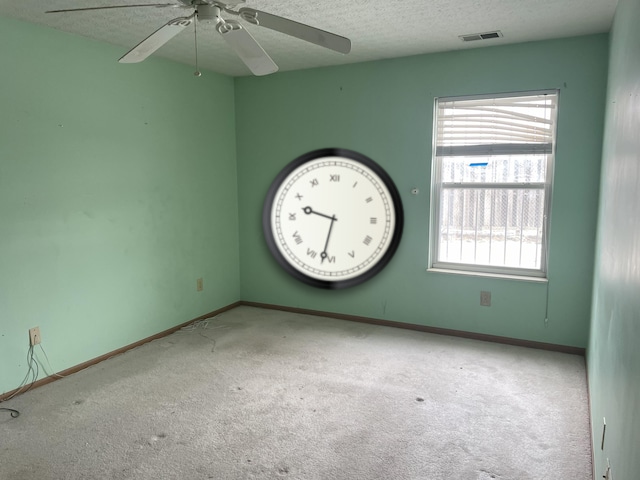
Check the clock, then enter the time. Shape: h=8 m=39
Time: h=9 m=32
